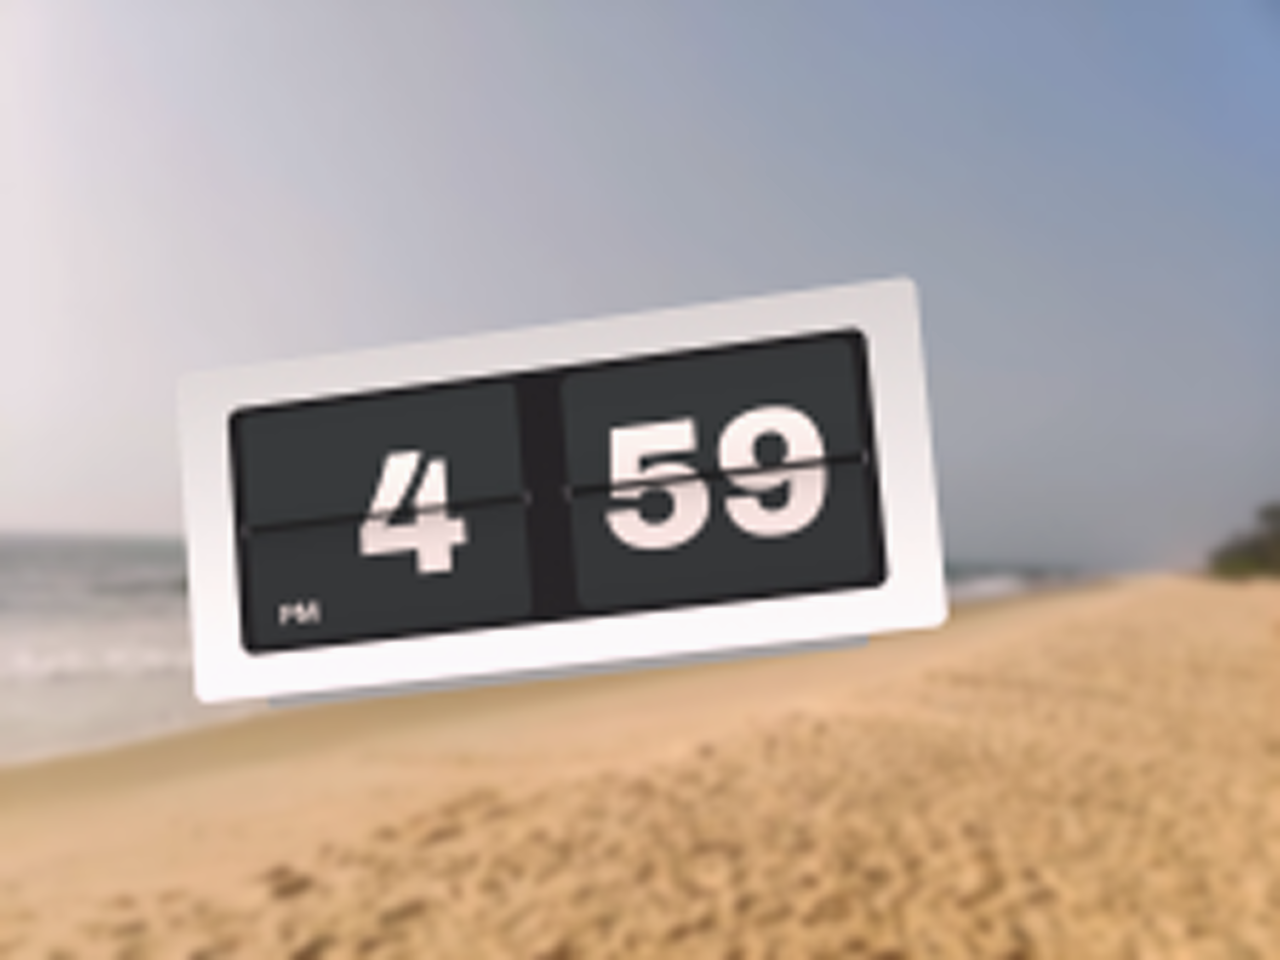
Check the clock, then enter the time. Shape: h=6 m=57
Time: h=4 m=59
